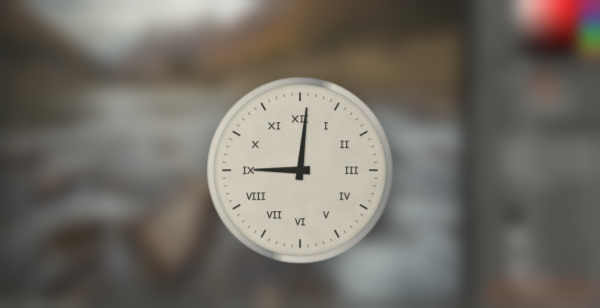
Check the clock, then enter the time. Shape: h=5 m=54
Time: h=9 m=1
